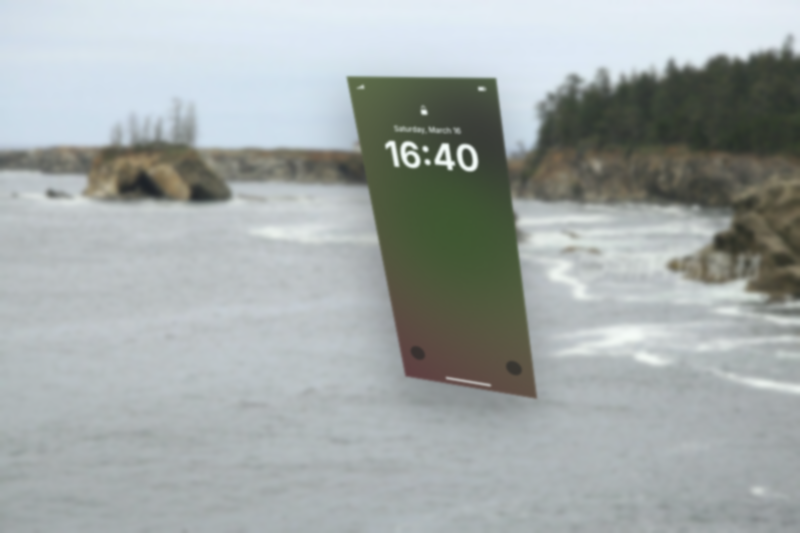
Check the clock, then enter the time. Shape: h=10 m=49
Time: h=16 m=40
